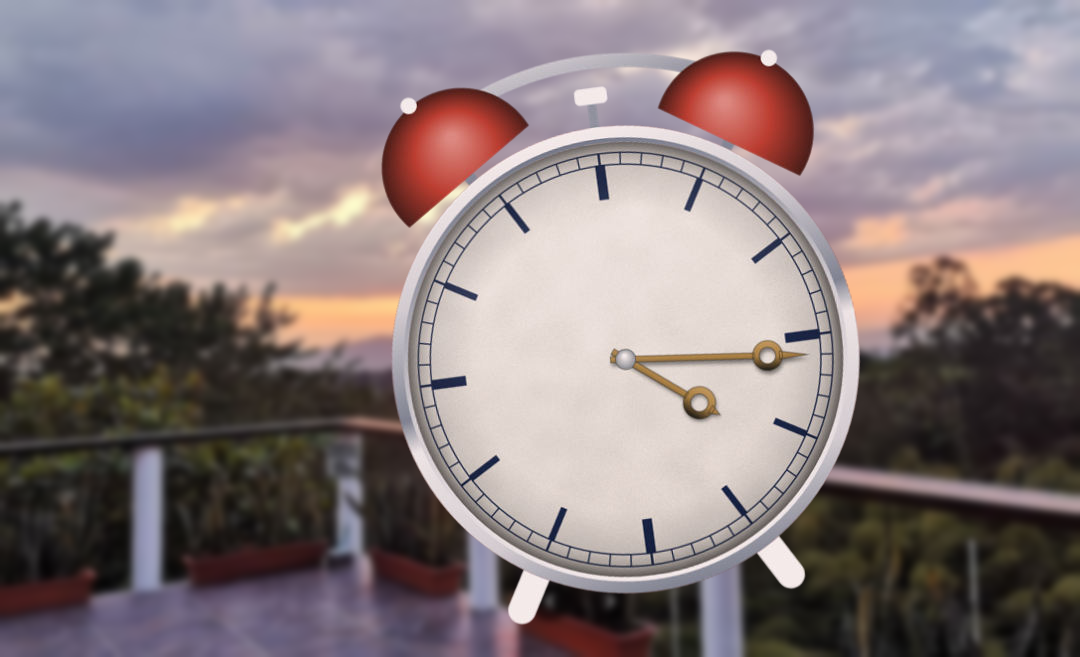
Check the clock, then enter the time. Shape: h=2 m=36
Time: h=4 m=16
